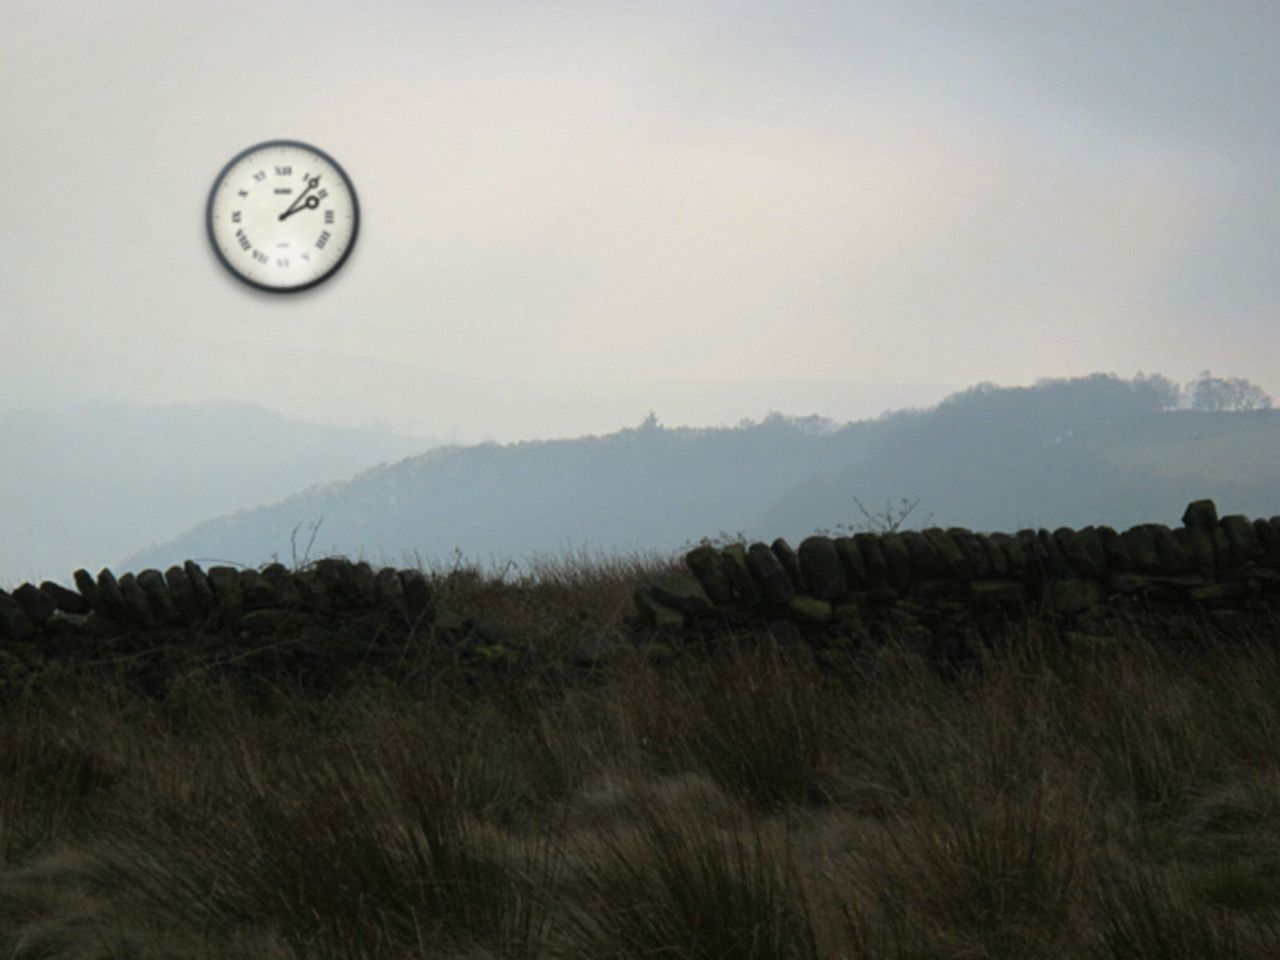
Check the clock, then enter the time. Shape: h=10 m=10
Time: h=2 m=7
